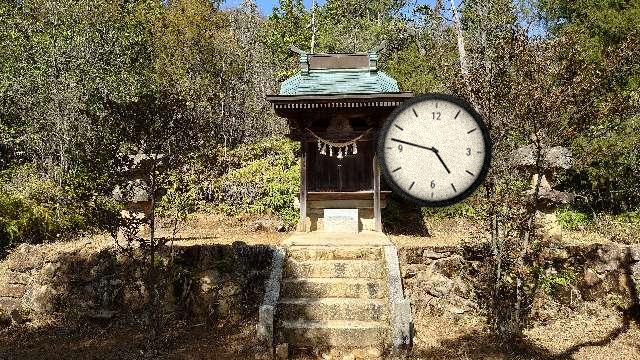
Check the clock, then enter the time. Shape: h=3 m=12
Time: h=4 m=47
